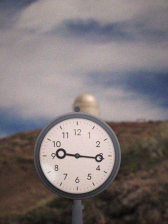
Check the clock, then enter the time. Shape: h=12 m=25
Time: h=9 m=16
